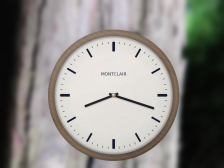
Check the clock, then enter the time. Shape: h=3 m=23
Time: h=8 m=18
